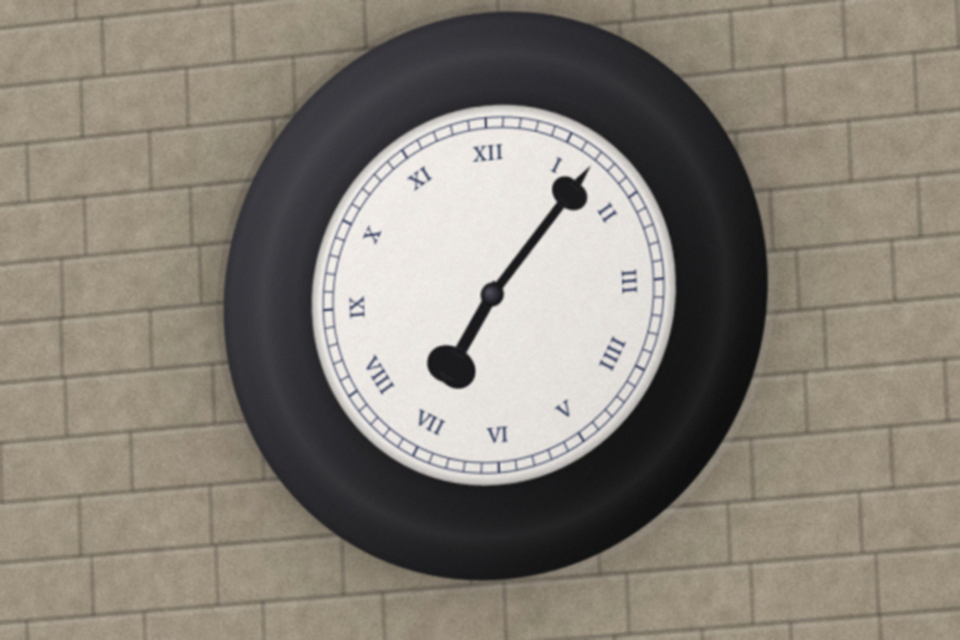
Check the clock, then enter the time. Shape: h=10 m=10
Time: h=7 m=7
